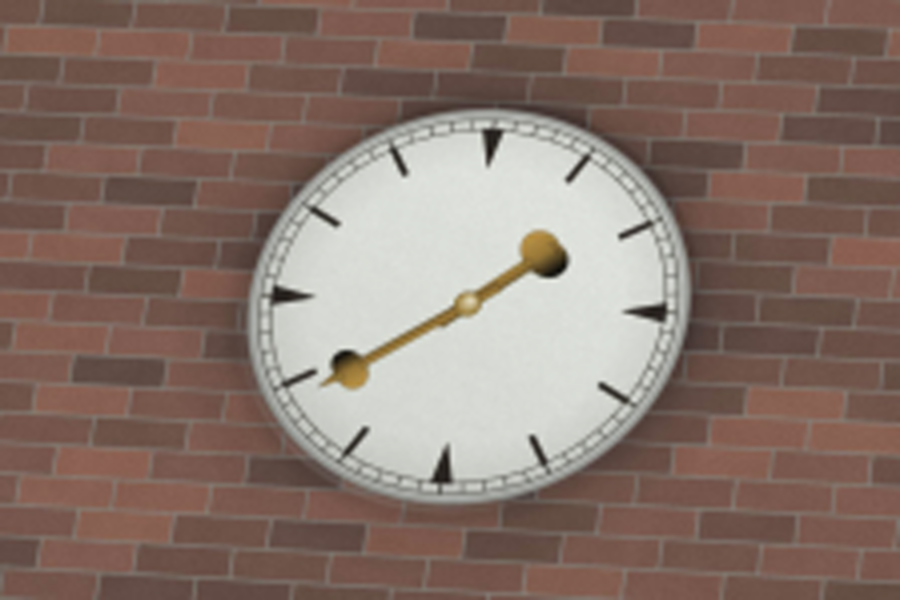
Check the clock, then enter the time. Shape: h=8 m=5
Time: h=1 m=39
